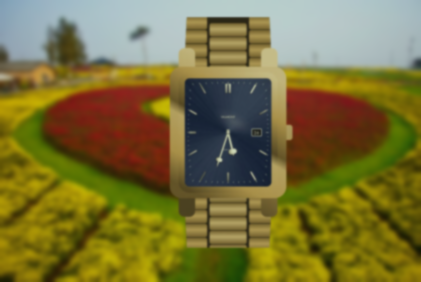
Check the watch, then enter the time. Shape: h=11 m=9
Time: h=5 m=33
